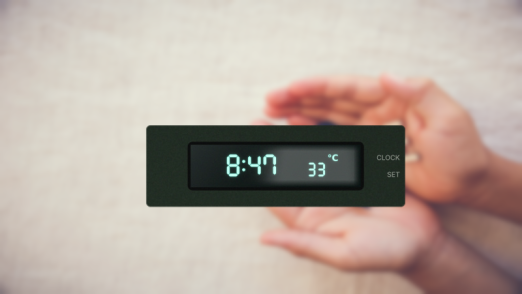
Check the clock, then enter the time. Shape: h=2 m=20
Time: h=8 m=47
